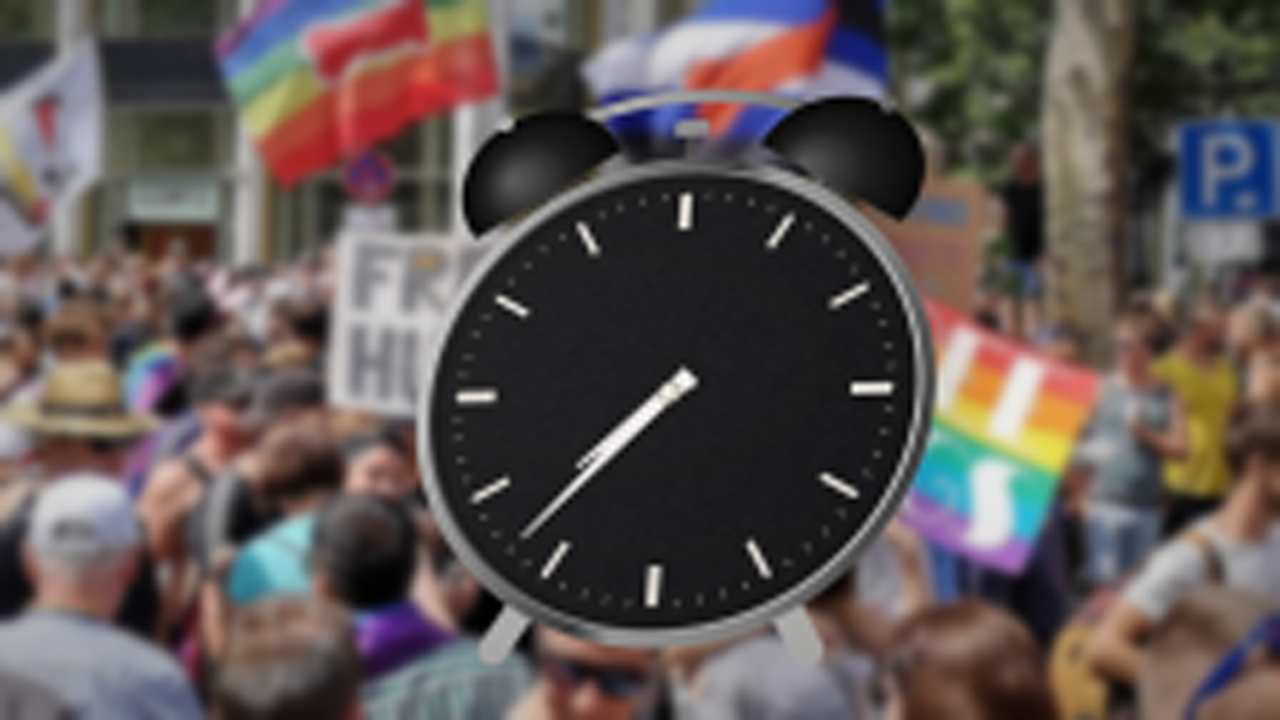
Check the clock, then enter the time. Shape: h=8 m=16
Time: h=7 m=37
